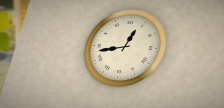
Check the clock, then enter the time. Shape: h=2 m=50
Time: h=12 m=43
